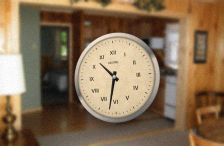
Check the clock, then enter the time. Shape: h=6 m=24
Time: h=10 m=32
